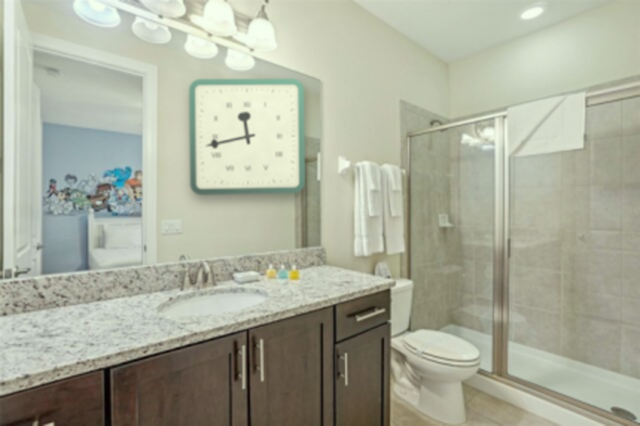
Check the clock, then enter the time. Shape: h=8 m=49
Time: h=11 m=43
